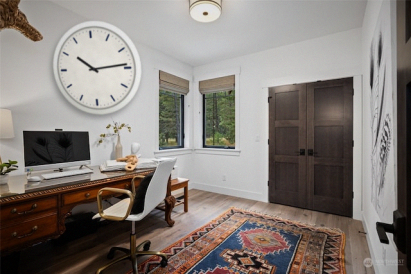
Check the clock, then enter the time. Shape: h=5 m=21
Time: h=10 m=14
